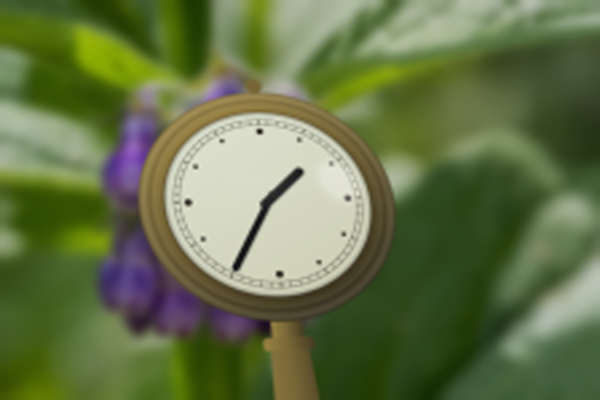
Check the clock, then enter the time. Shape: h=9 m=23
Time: h=1 m=35
